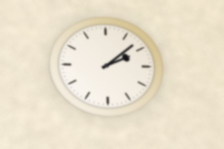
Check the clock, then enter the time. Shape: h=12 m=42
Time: h=2 m=8
